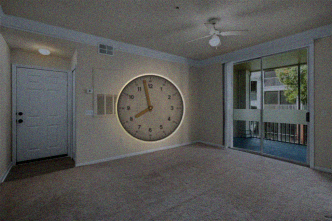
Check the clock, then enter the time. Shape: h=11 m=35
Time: h=7 m=58
